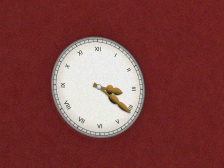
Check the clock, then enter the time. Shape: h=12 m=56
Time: h=3 m=21
